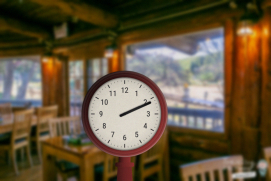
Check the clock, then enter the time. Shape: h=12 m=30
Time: h=2 m=11
